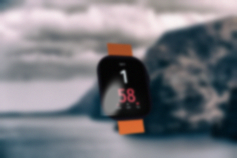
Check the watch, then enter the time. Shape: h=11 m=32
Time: h=1 m=58
